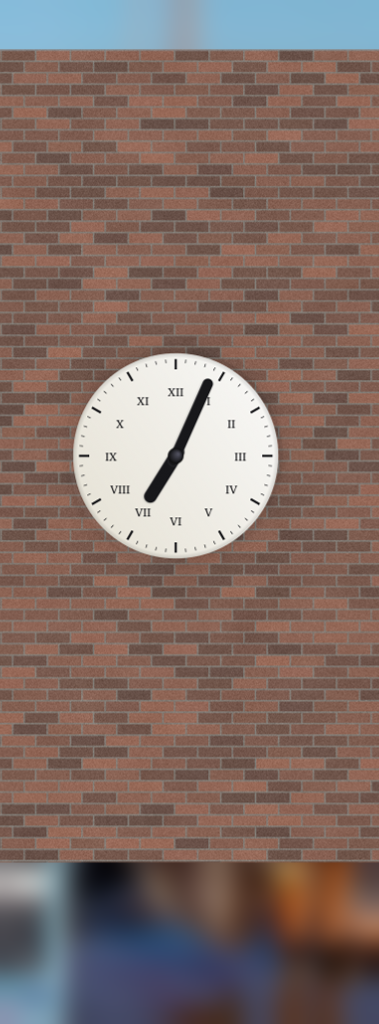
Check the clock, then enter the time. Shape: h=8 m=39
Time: h=7 m=4
